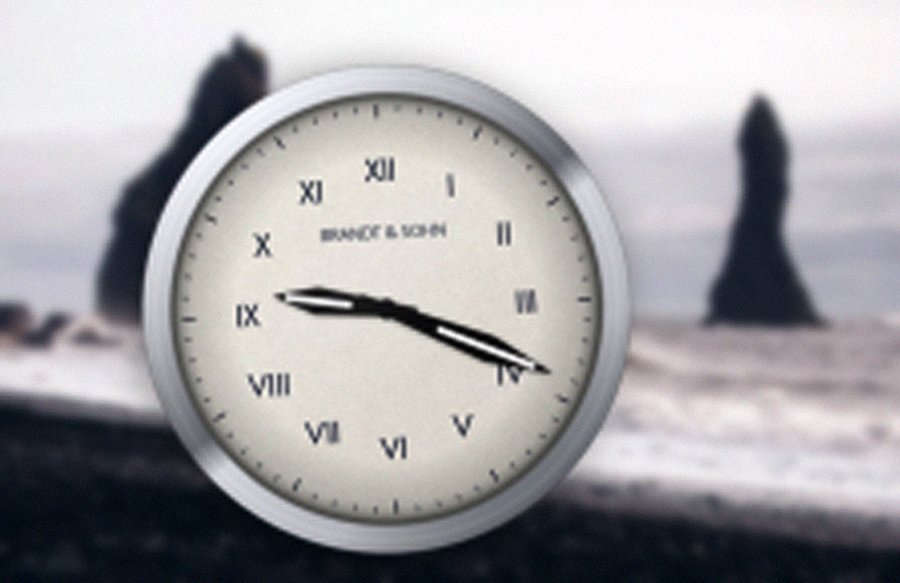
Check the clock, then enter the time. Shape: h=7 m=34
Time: h=9 m=19
